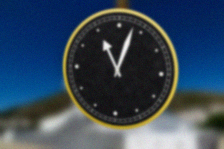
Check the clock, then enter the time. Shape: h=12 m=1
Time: h=11 m=3
